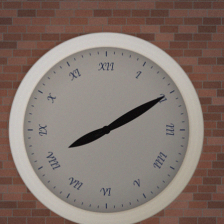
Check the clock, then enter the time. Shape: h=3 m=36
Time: h=8 m=10
